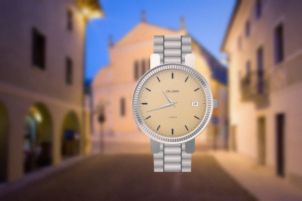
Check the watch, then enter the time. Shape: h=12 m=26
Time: h=10 m=42
